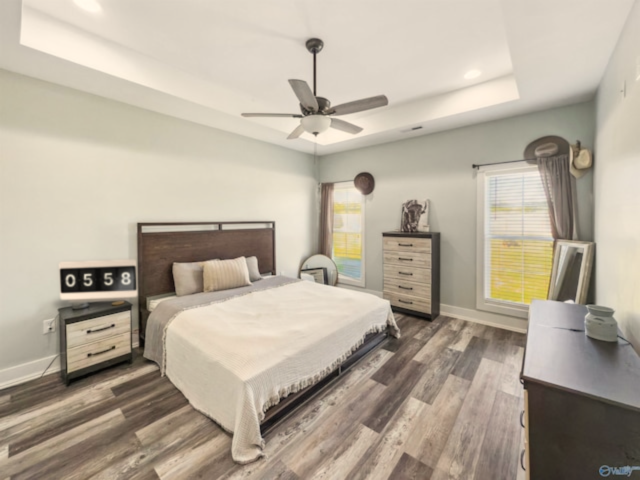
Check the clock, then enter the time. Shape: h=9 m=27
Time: h=5 m=58
